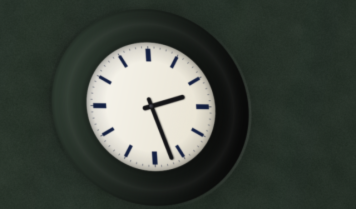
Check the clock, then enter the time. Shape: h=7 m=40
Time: h=2 m=27
